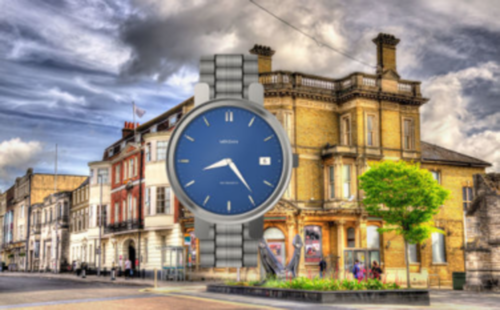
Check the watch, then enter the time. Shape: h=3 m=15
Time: h=8 m=24
